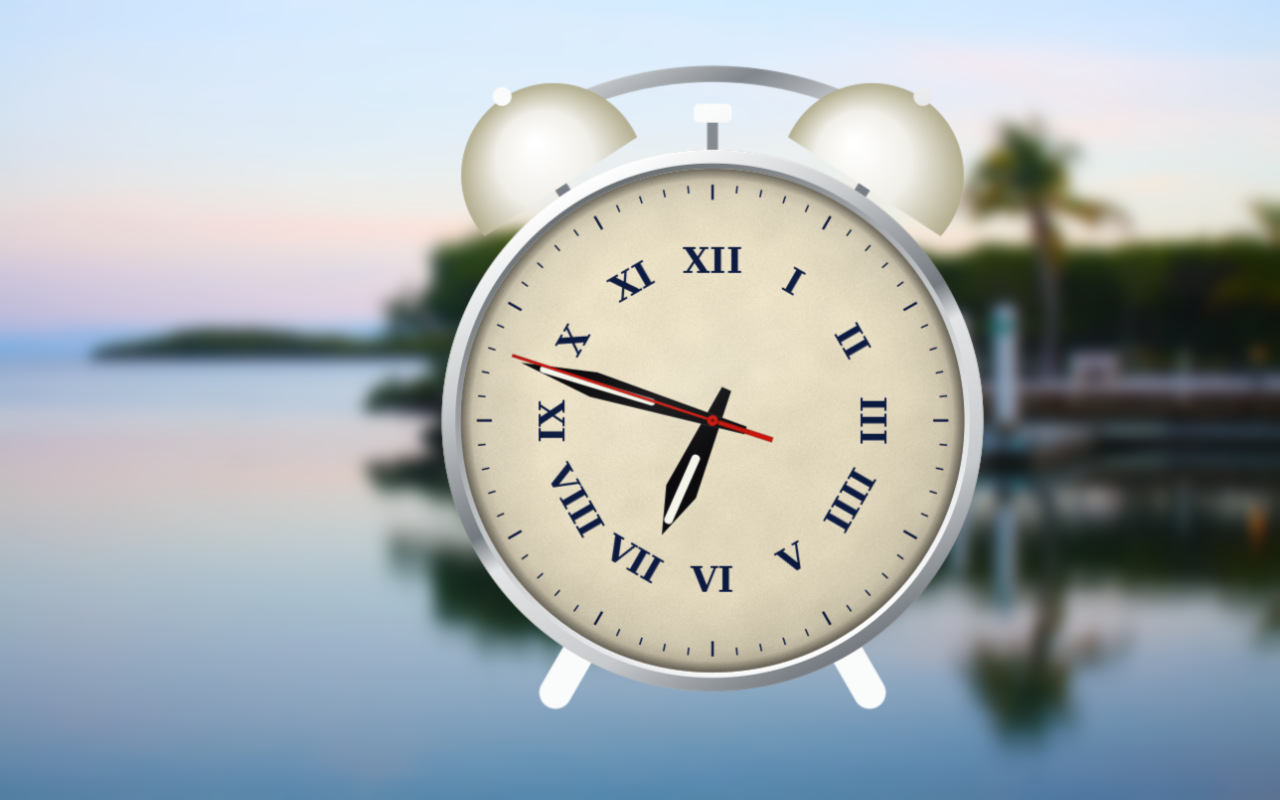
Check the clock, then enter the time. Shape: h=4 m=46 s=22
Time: h=6 m=47 s=48
